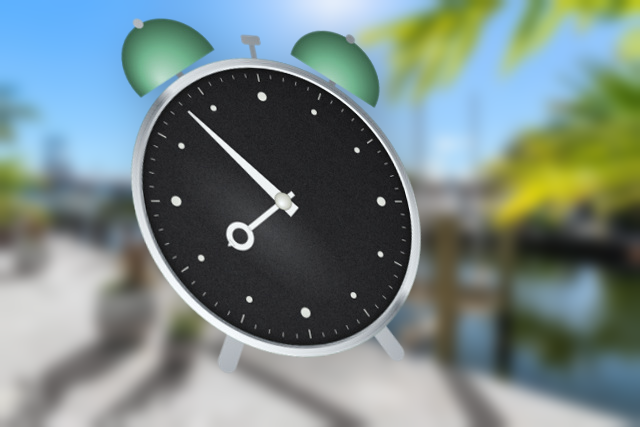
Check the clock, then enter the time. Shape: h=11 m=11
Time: h=7 m=53
